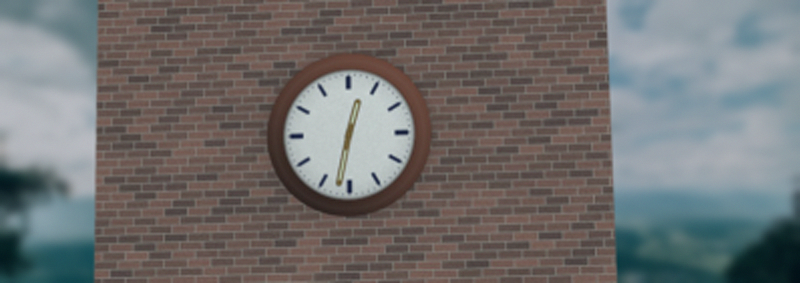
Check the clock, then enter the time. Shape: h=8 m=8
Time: h=12 m=32
